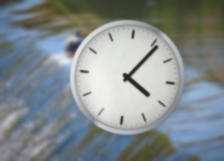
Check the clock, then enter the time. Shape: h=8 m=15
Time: h=4 m=6
